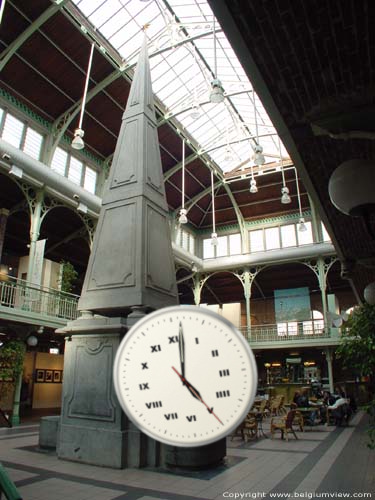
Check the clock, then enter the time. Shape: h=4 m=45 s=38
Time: h=5 m=1 s=25
